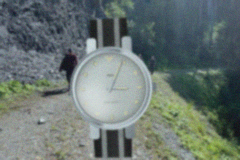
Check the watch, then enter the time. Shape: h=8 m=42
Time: h=3 m=4
